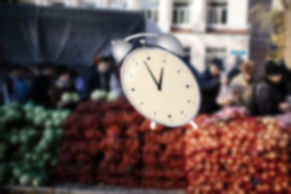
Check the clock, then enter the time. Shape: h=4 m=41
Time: h=12 m=58
